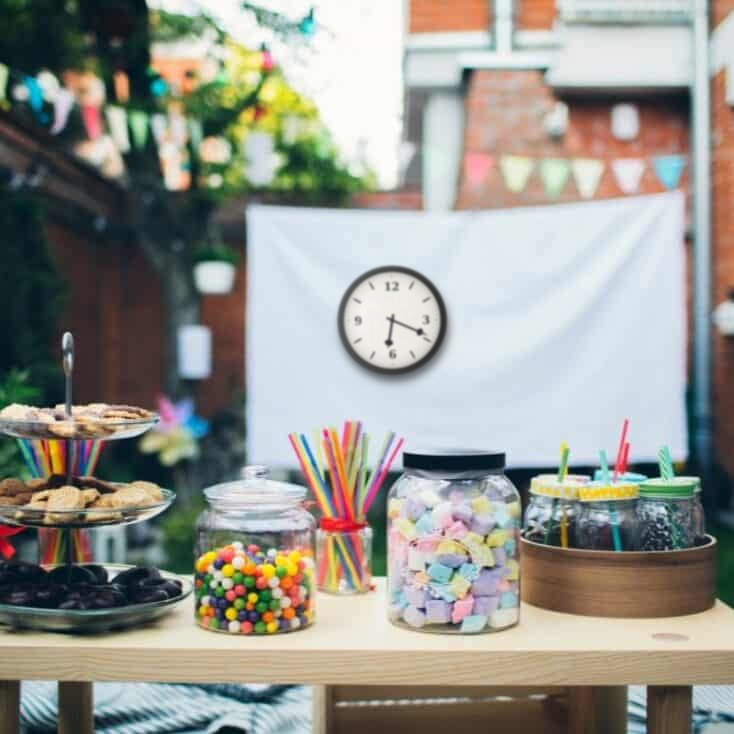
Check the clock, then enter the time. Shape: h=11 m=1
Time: h=6 m=19
